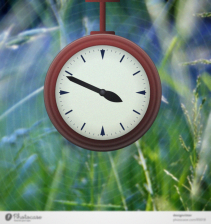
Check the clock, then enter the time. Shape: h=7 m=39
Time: h=3 m=49
